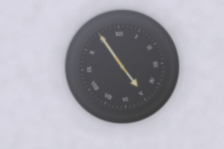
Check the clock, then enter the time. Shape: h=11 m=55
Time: h=4 m=55
